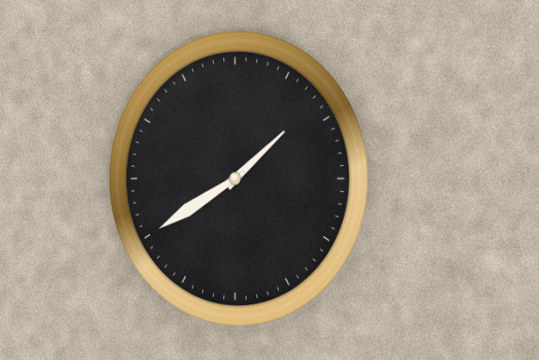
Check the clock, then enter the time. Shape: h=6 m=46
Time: h=1 m=40
